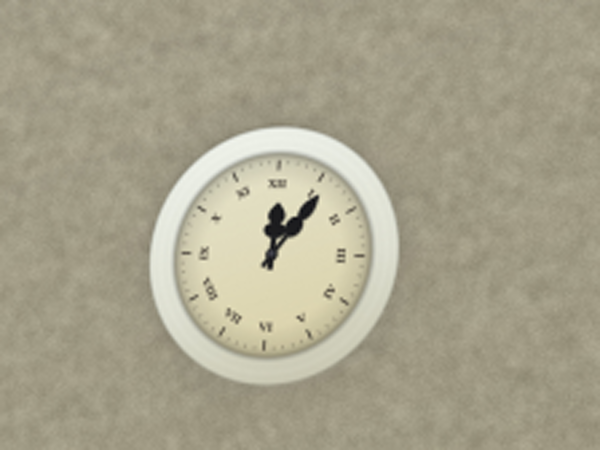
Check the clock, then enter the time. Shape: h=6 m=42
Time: h=12 m=6
